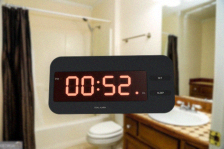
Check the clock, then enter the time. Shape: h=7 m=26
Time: h=0 m=52
